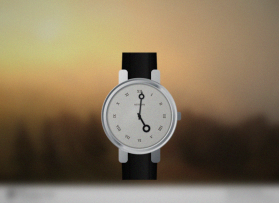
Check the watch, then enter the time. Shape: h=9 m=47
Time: h=5 m=1
